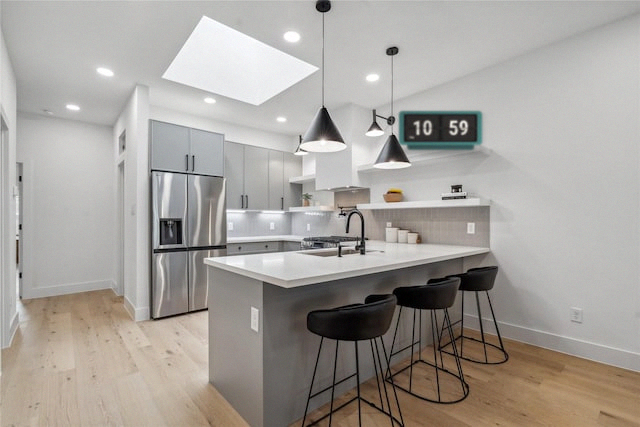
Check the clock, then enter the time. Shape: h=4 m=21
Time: h=10 m=59
